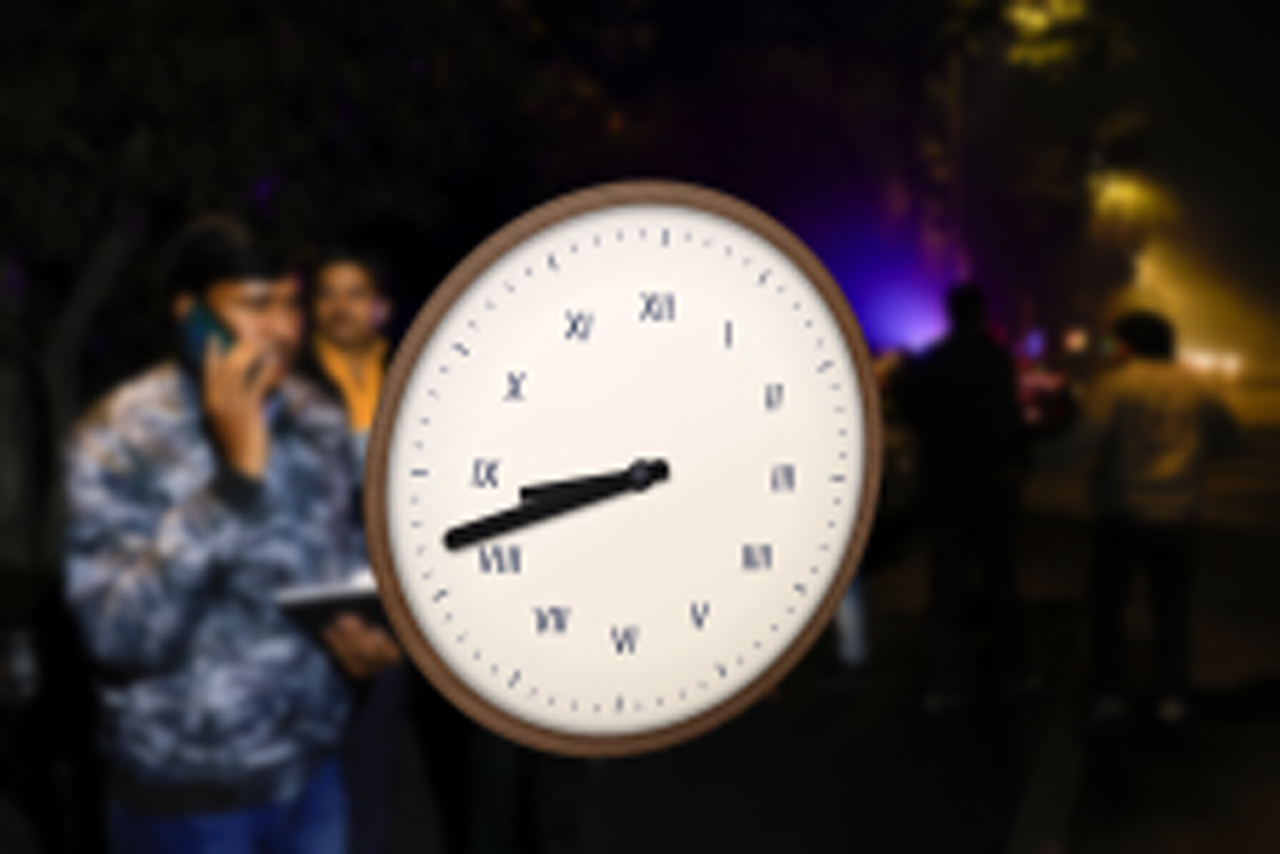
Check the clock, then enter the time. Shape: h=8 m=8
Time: h=8 m=42
